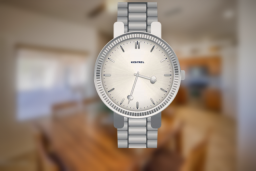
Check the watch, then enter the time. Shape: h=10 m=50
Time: h=3 m=33
